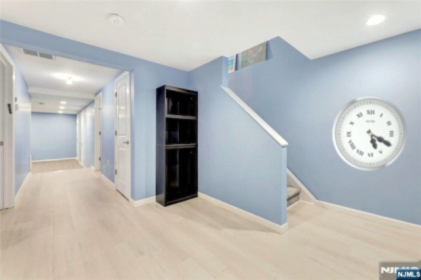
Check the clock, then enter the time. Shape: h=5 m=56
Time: h=5 m=20
